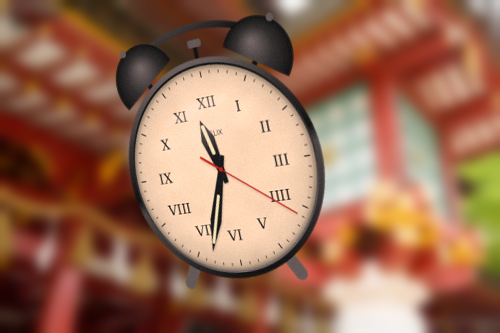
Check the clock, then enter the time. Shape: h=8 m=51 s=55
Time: h=11 m=33 s=21
